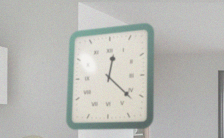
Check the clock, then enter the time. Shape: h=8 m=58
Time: h=12 m=22
